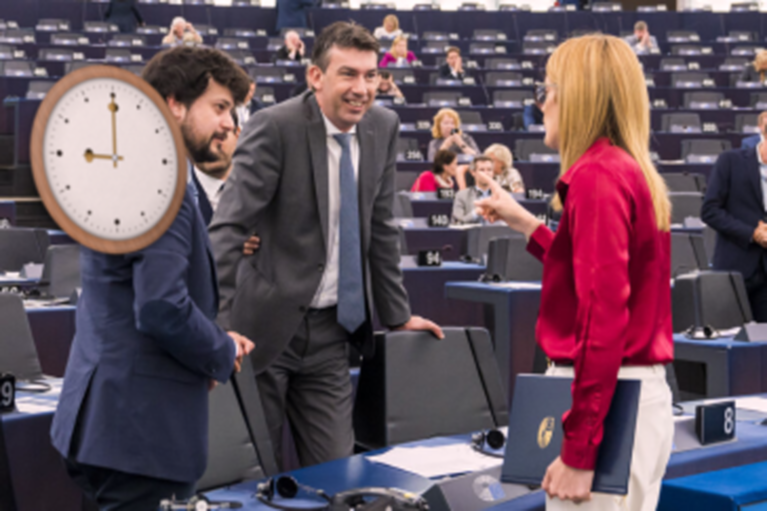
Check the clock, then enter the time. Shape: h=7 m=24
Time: h=9 m=0
